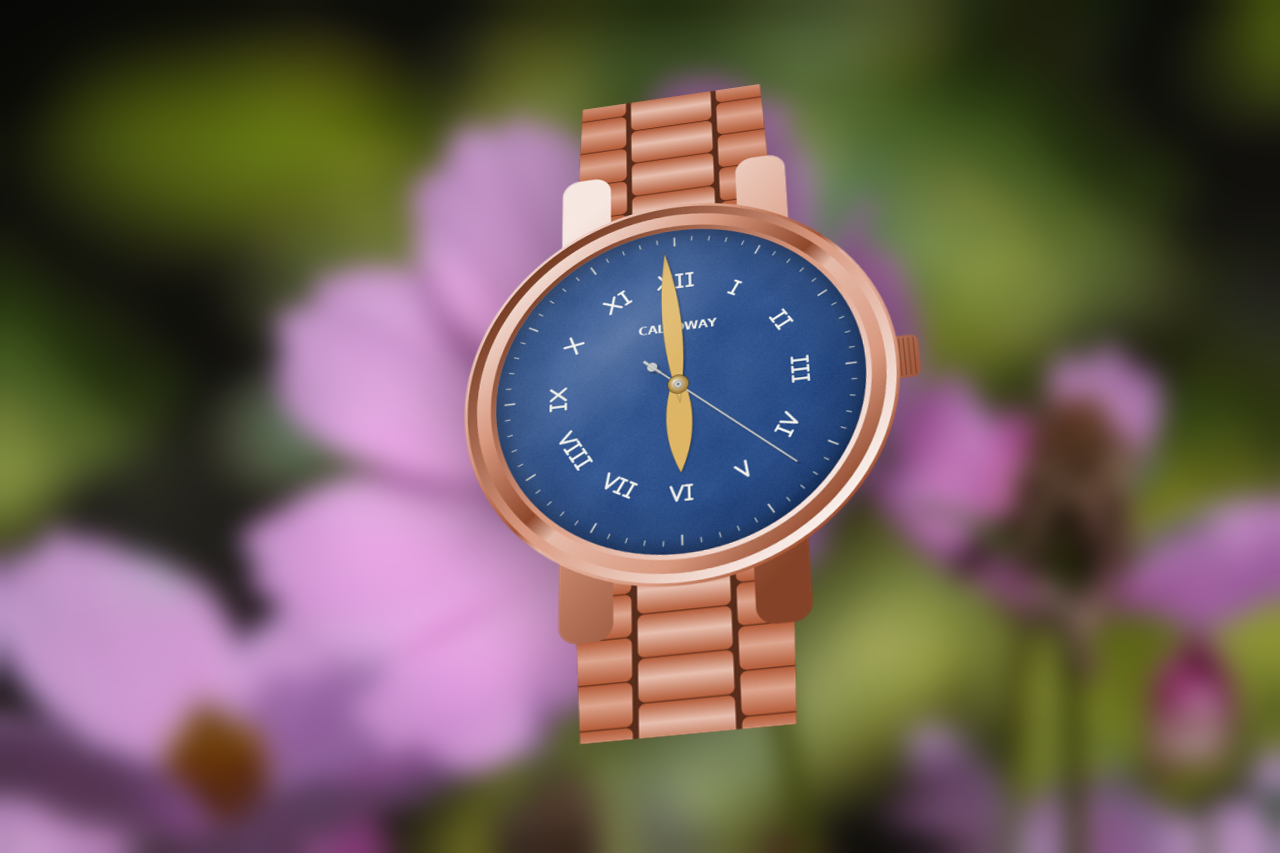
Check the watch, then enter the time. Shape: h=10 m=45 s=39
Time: h=5 m=59 s=22
